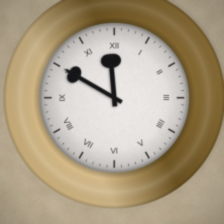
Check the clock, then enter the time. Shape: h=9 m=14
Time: h=11 m=50
